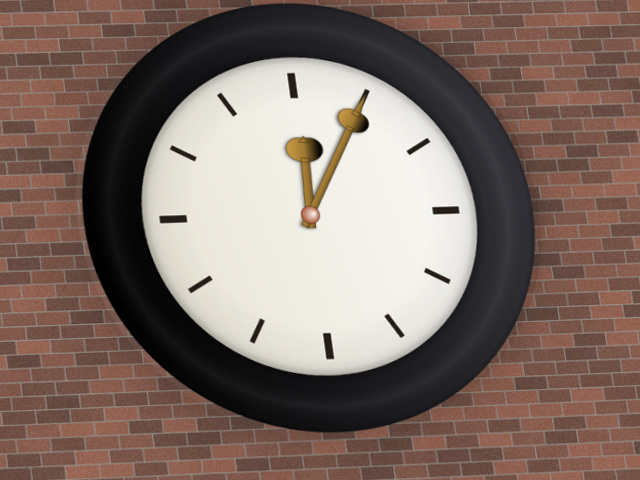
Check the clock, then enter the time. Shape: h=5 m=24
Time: h=12 m=5
